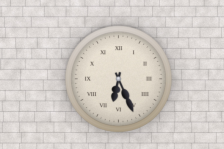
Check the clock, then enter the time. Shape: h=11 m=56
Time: h=6 m=26
